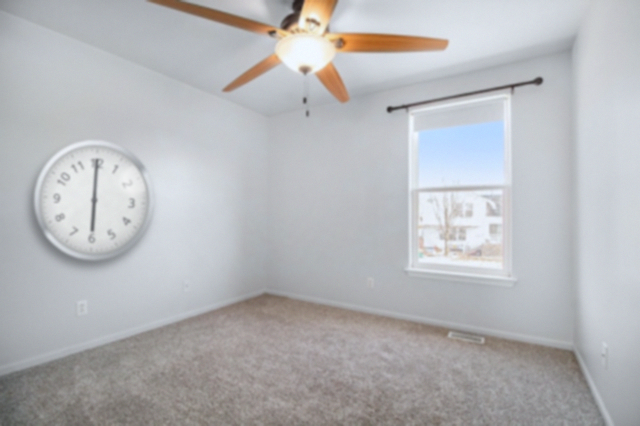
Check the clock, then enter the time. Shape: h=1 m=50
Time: h=6 m=0
